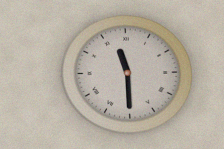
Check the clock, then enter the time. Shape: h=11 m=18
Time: h=11 m=30
